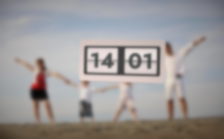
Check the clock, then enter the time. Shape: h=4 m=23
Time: h=14 m=1
